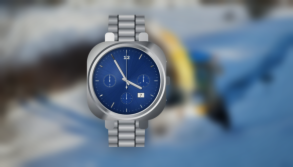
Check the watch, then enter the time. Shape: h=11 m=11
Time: h=3 m=55
